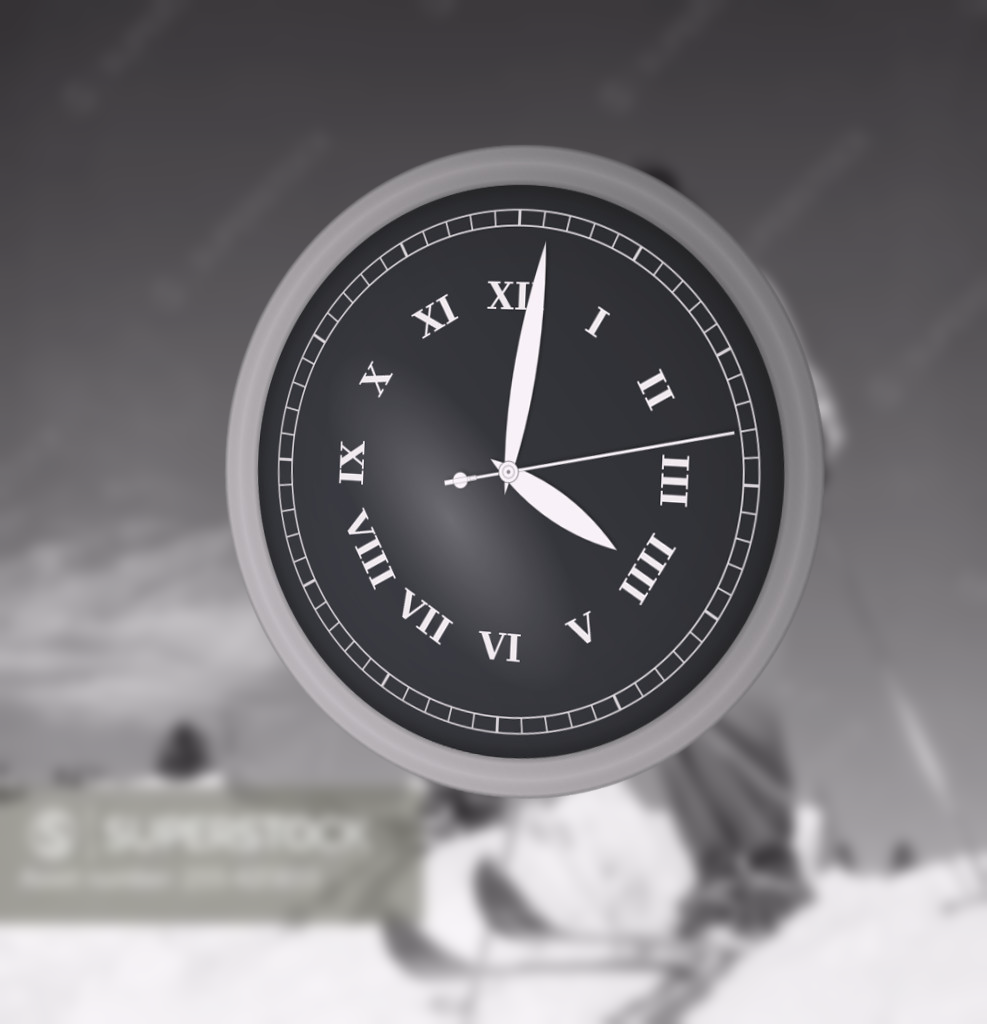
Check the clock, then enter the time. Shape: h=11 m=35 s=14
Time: h=4 m=1 s=13
